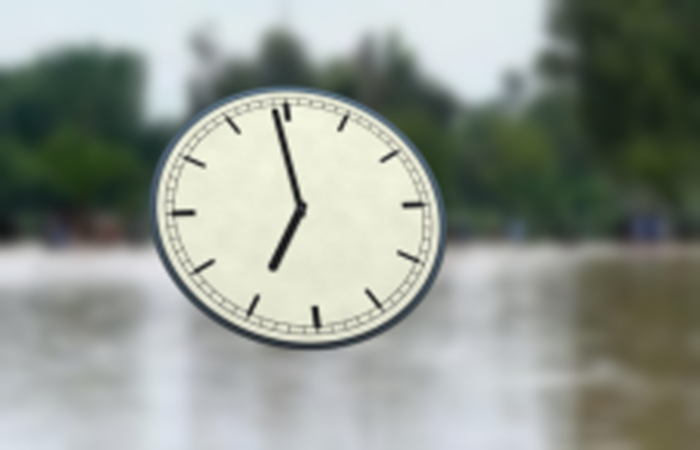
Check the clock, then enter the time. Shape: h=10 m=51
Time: h=6 m=59
